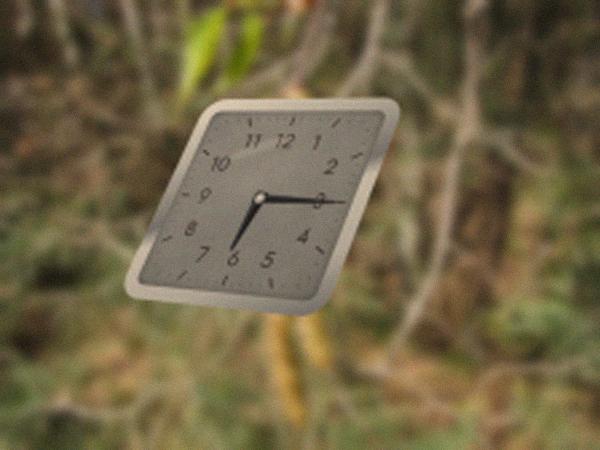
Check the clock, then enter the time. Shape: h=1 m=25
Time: h=6 m=15
